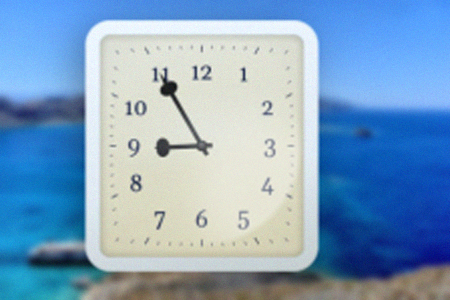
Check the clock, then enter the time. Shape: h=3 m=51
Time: h=8 m=55
